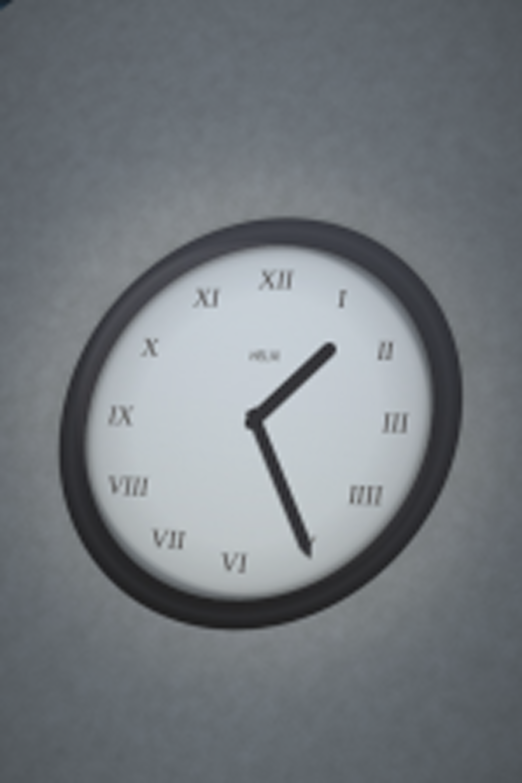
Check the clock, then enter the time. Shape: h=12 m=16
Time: h=1 m=25
